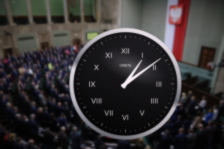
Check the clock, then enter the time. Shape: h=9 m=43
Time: h=1 m=9
